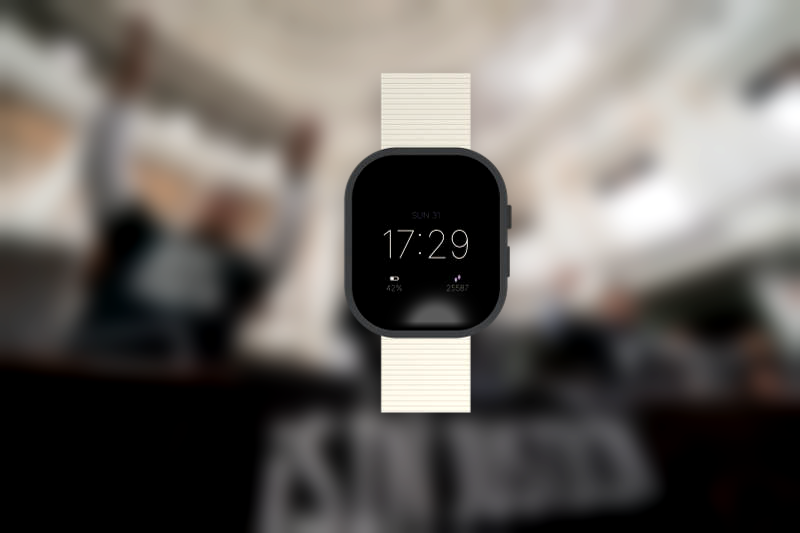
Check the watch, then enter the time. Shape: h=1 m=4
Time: h=17 m=29
